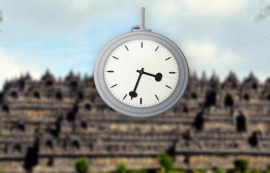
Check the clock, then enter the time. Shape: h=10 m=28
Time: h=3 m=33
